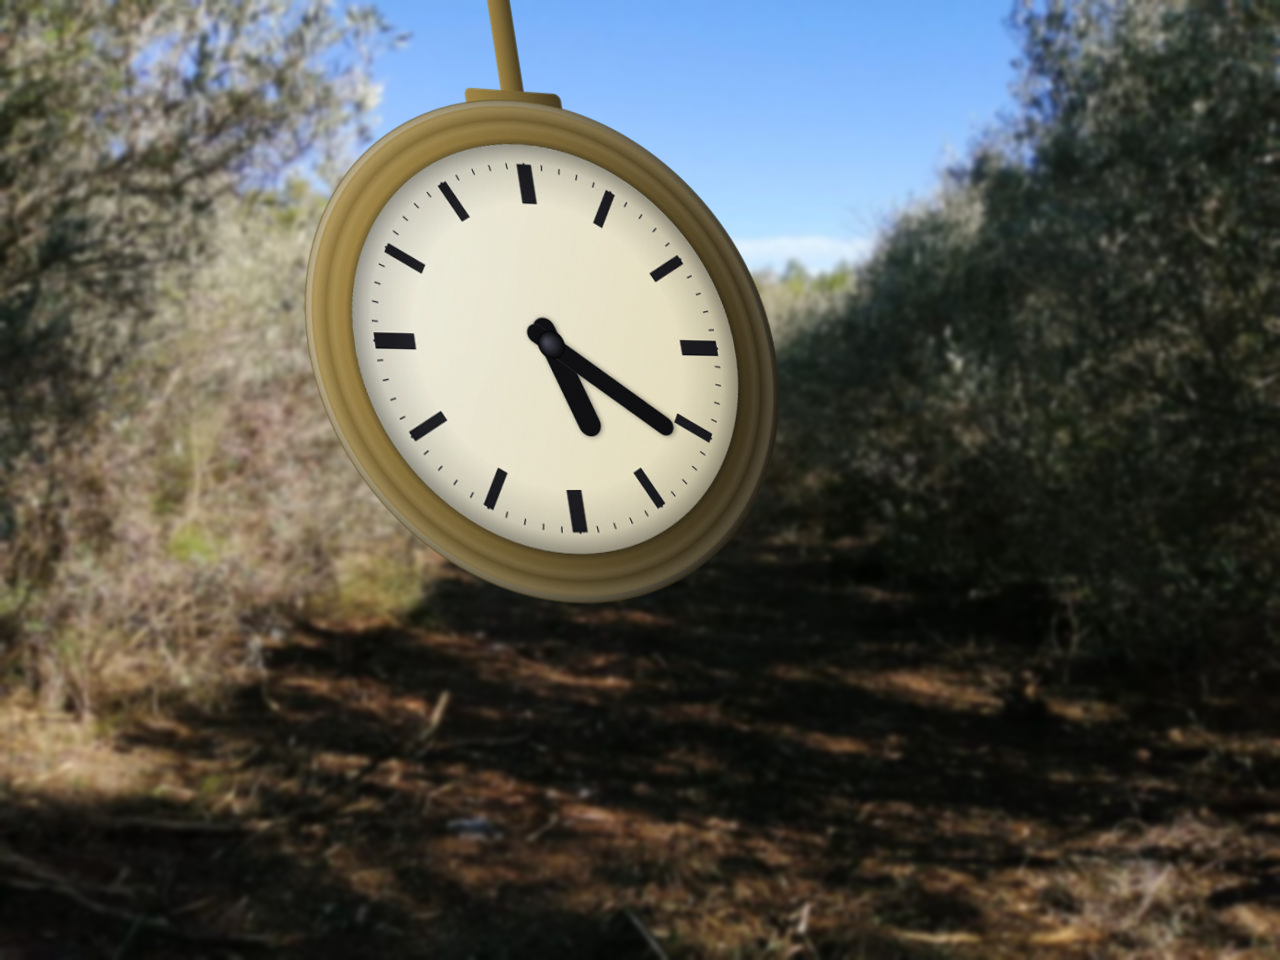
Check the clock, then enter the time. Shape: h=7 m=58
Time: h=5 m=21
